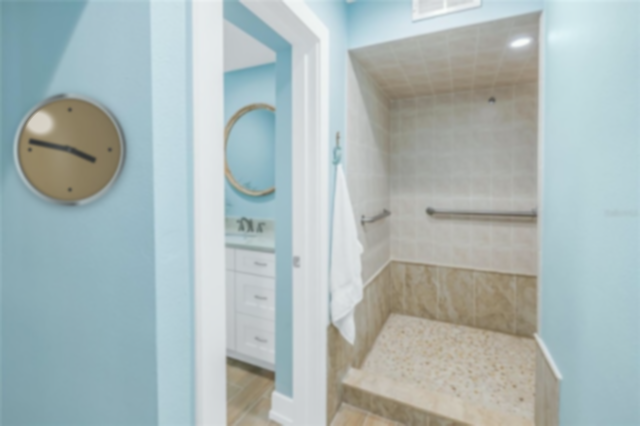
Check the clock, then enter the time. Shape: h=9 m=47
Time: h=3 m=47
